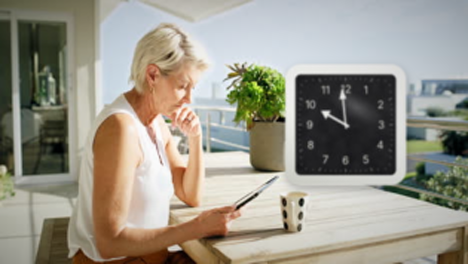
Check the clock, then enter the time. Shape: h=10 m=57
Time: h=9 m=59
